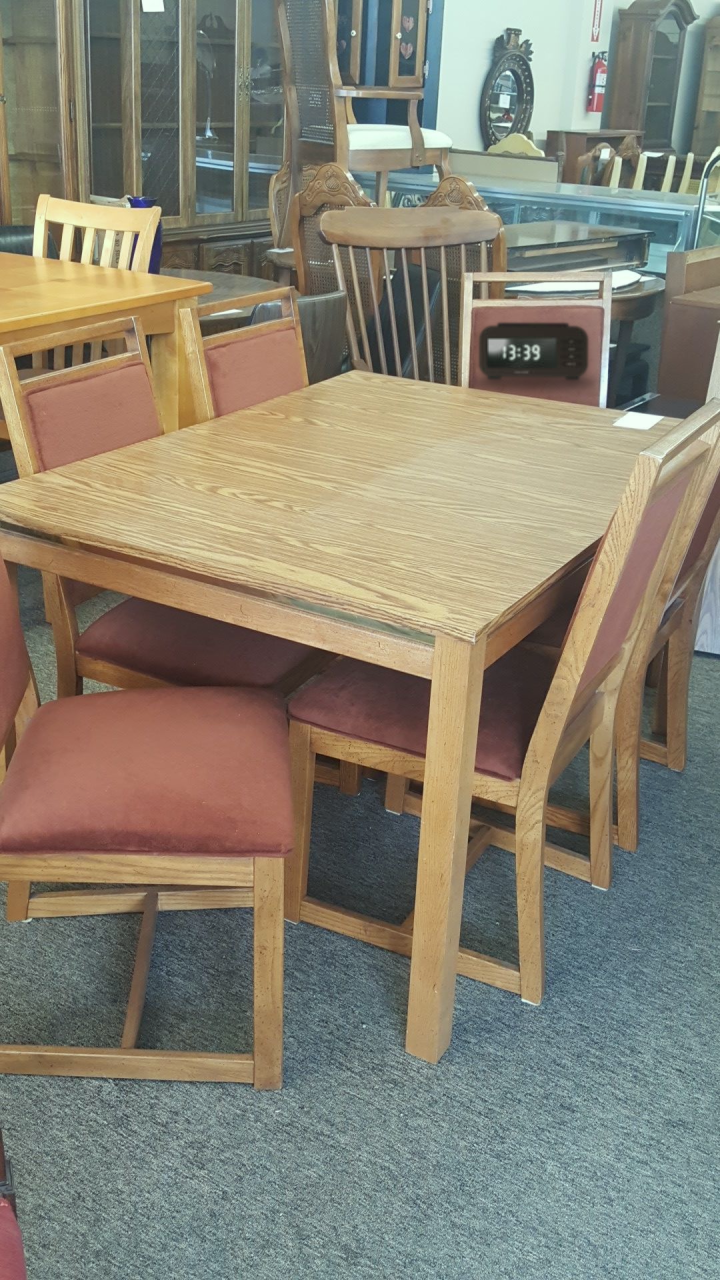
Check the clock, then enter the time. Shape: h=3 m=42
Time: h=13 m=39
